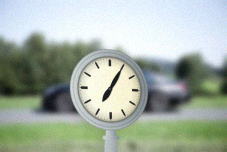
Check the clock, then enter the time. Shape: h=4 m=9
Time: h=7 m=5
